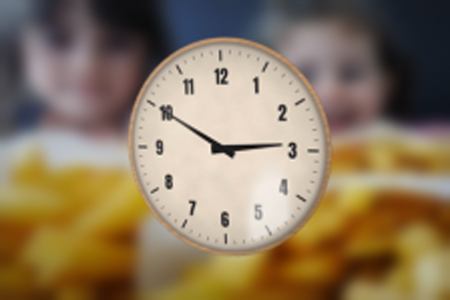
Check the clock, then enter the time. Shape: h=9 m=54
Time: h=2 m=50
